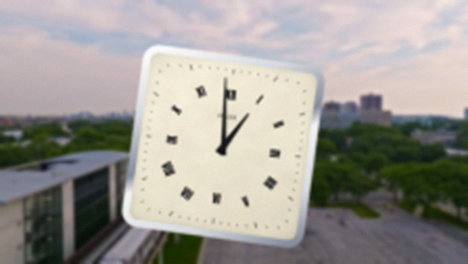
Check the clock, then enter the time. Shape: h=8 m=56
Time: h=12 m=59
